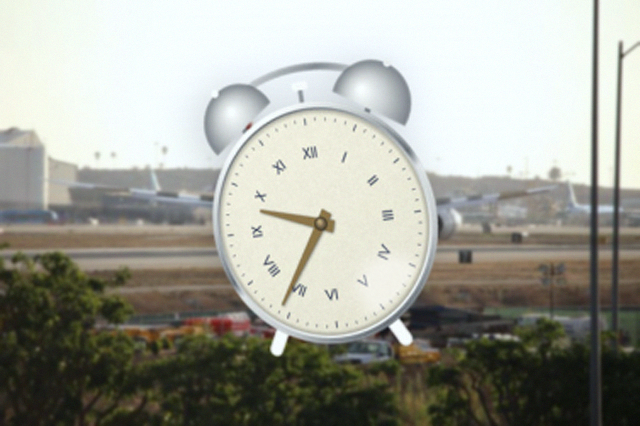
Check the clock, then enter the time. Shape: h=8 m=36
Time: h=9 m=36
